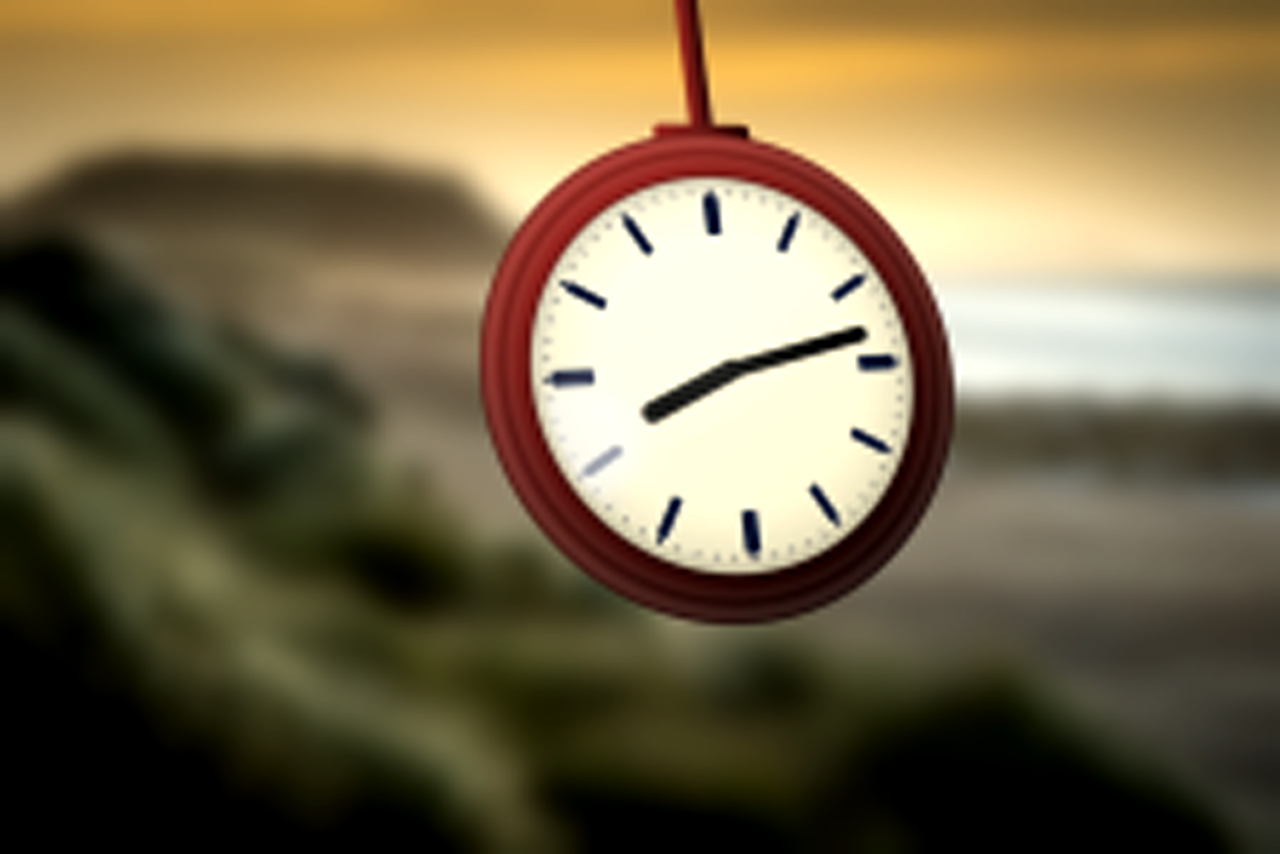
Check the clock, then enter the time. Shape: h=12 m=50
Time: h=8 m=13
